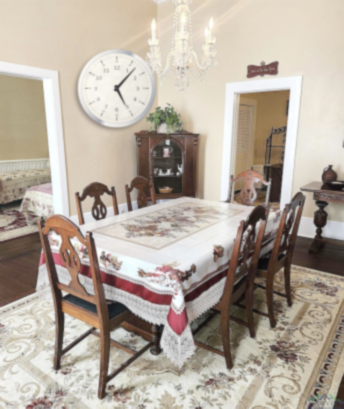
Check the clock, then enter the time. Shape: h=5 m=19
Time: h=5 m=7
